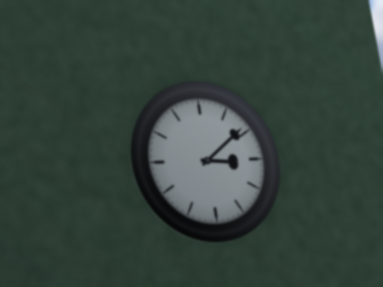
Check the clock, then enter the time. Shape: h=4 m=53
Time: h=3 m=9
